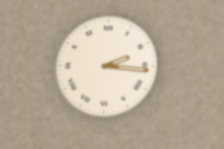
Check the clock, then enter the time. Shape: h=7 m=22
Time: h=2 m=16
